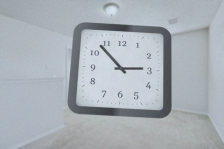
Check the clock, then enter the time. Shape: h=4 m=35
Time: h=2 m=53
